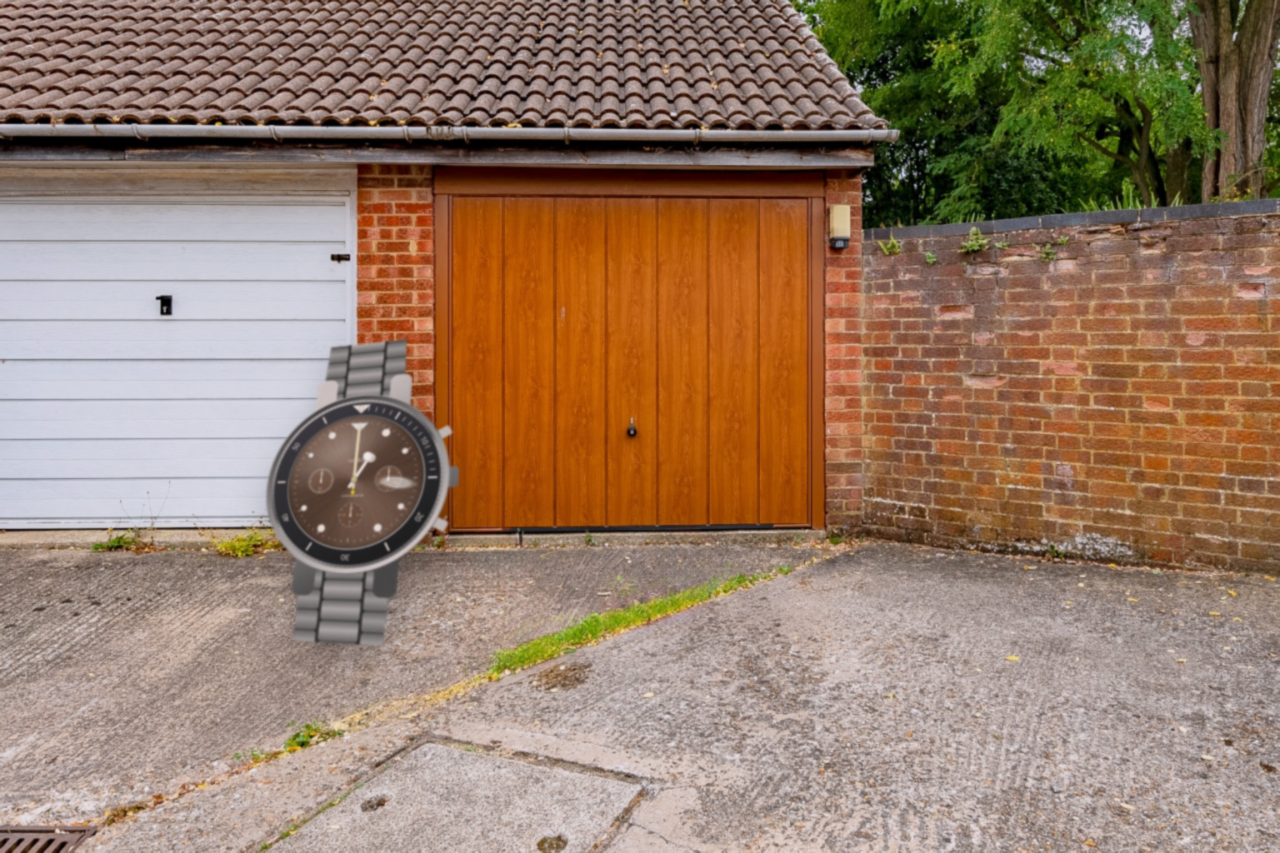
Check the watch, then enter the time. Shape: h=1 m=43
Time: h=1 m=0
